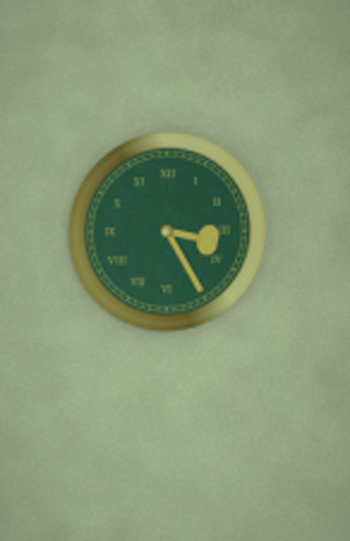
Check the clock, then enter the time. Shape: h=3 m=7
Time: h=3 m=25
